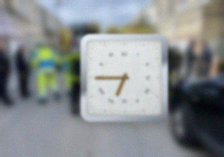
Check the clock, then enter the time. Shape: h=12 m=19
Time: h=6 m=45
